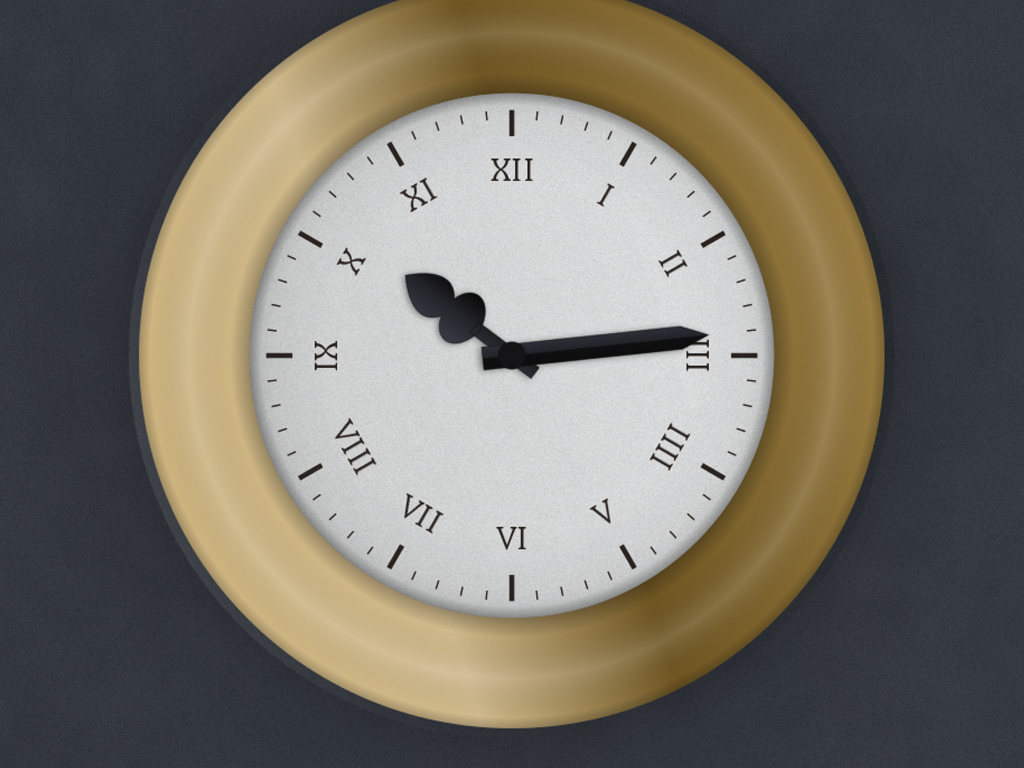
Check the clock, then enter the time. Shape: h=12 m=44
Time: h=10 m=14
